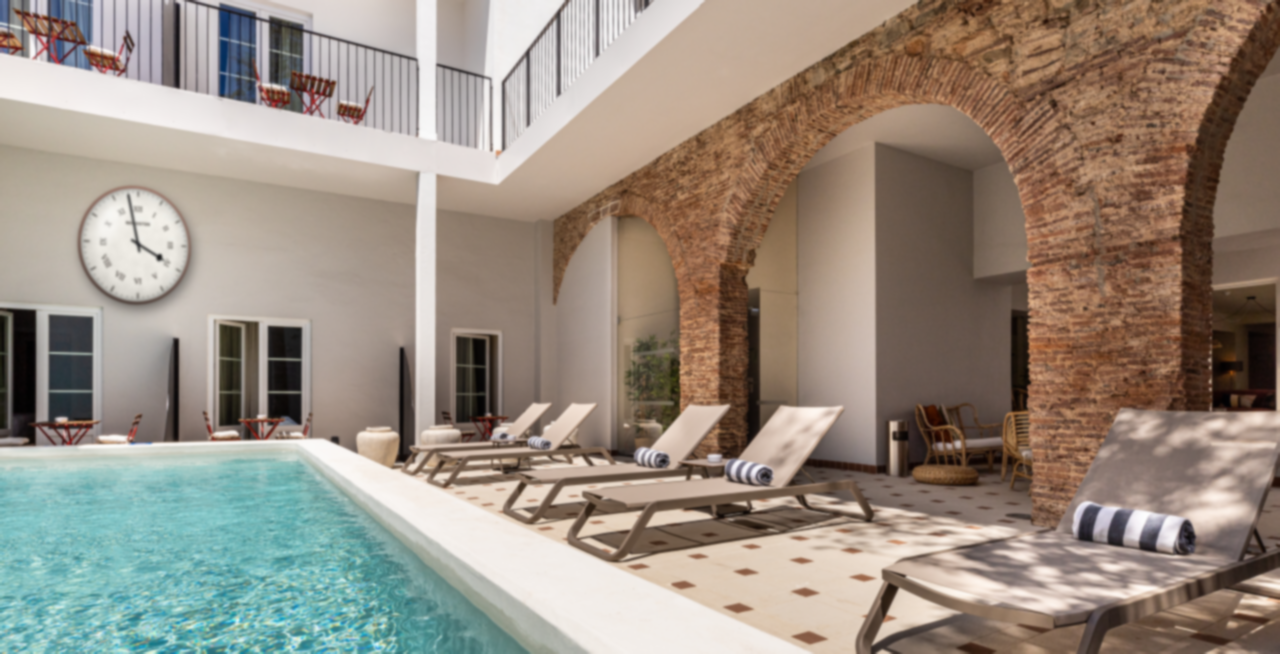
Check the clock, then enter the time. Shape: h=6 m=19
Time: h=3 m=58
